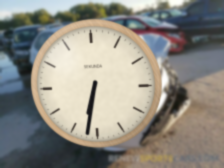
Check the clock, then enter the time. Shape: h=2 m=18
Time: h=6 m=32
